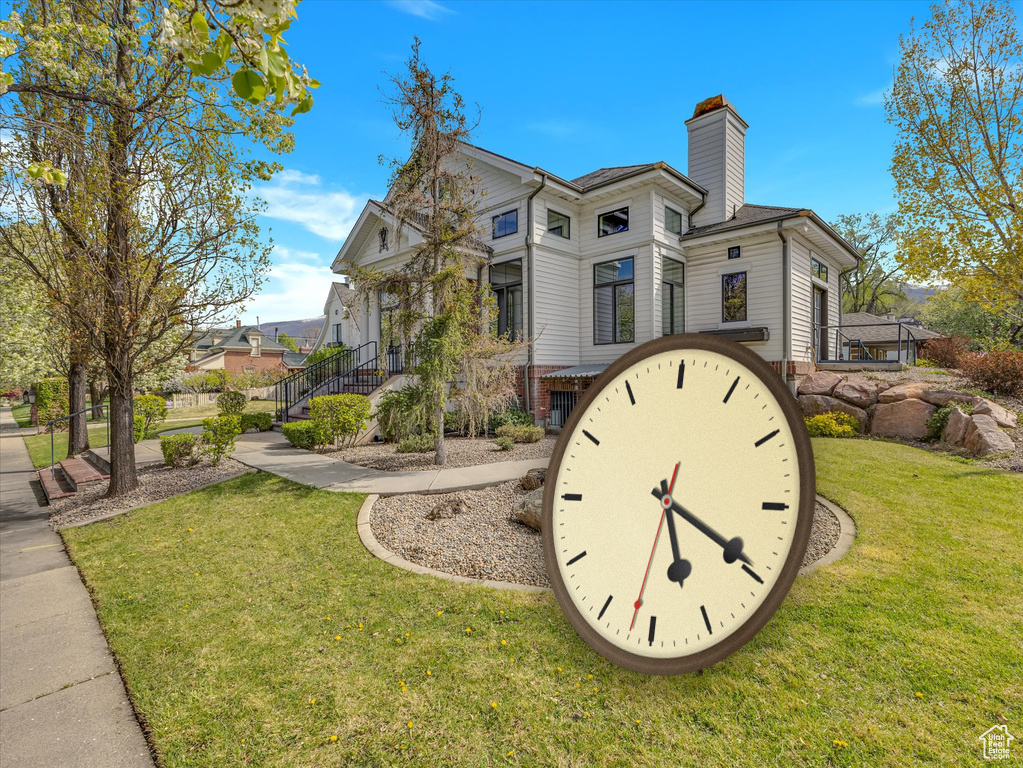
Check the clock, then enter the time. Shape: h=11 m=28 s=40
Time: h=5 m=19 s=32
